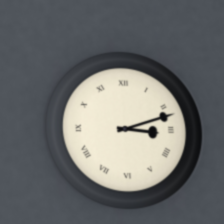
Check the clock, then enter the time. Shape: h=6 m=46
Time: h=3 m=12
